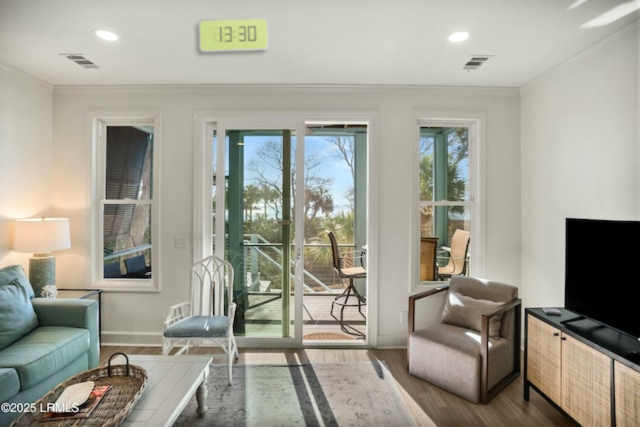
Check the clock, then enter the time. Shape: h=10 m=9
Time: h=13 m=30
